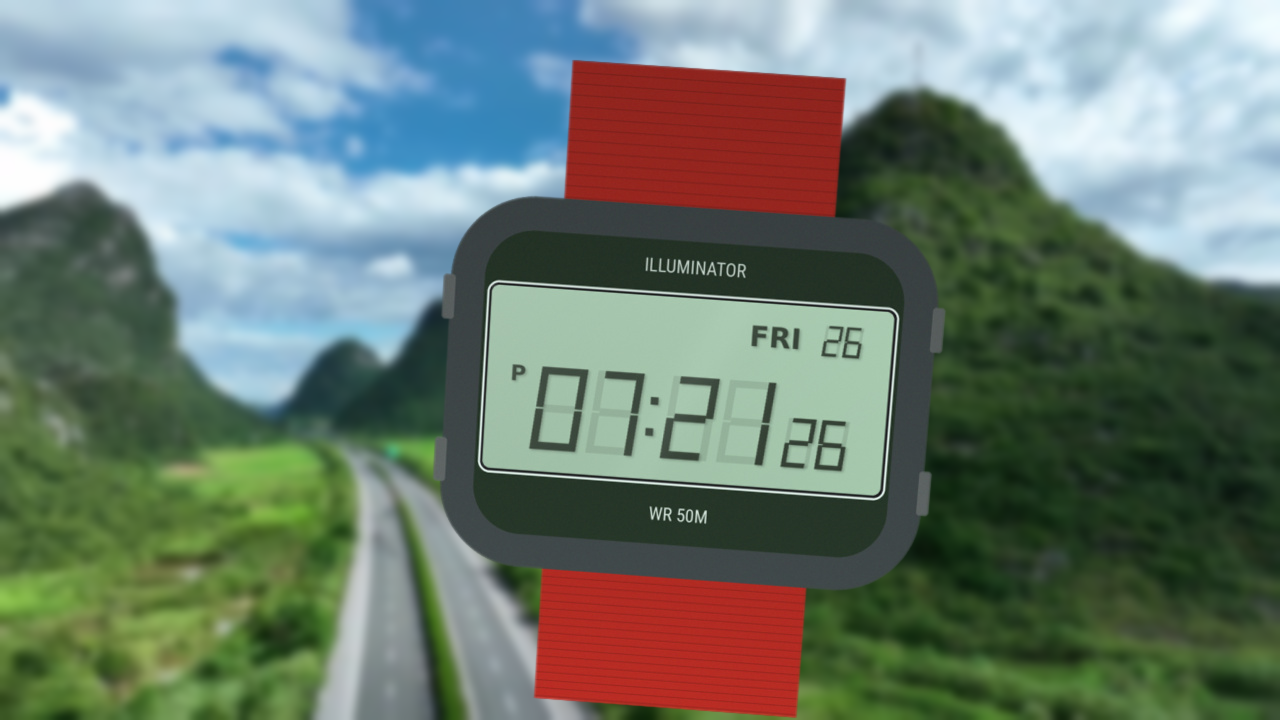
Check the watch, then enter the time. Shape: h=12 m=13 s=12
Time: h=7 m=21 s=26
